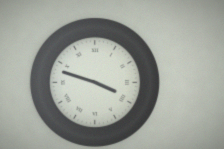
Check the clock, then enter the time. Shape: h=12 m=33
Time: h=3 m=48
